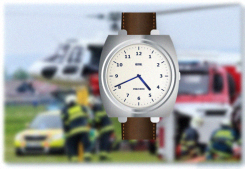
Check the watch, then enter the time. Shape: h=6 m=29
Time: h=4 m=41
